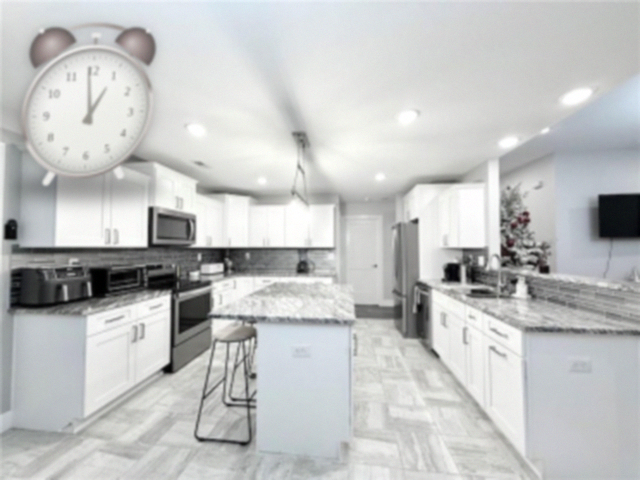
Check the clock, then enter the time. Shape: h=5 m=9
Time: h=12 m=59
